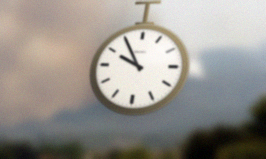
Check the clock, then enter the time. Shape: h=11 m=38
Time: h=9 m=55
